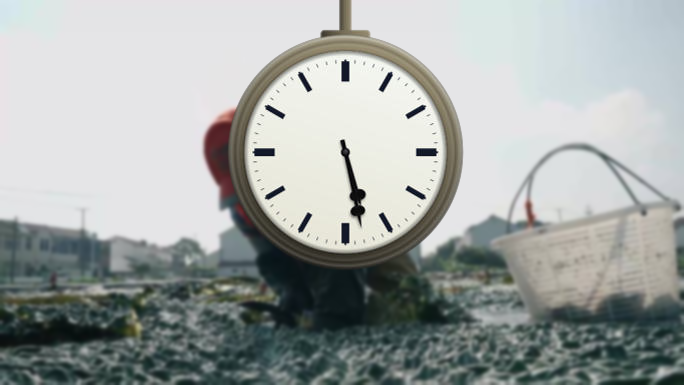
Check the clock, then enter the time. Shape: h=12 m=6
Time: h=5 m=28
